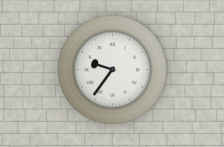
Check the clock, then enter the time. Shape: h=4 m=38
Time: h=9 m=36
